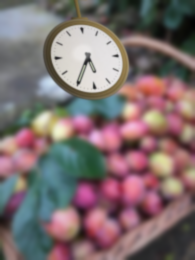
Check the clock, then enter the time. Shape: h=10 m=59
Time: h=5 m=35
